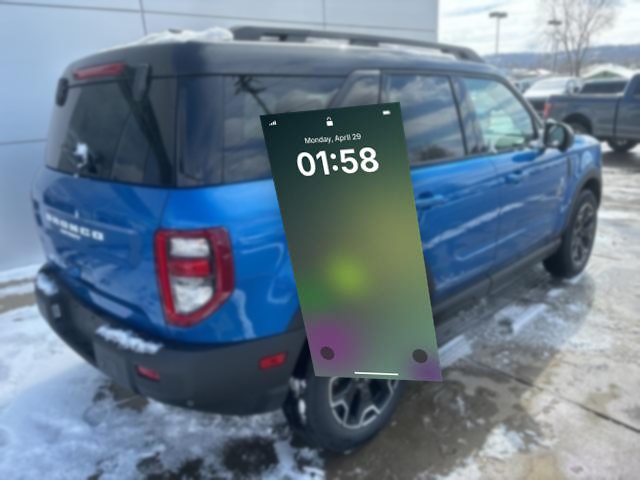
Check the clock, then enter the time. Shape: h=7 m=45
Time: h=1 m=58
